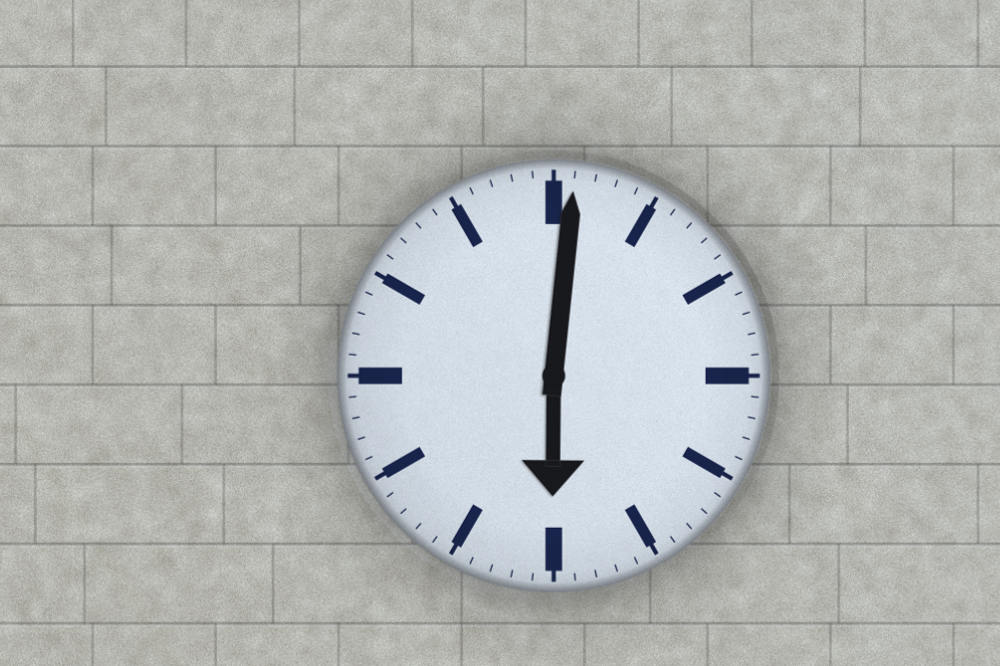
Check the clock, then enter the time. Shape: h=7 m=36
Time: h=6 m=1
